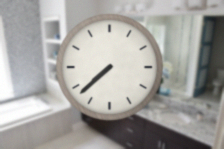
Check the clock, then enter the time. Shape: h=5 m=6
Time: h=7 m=38
